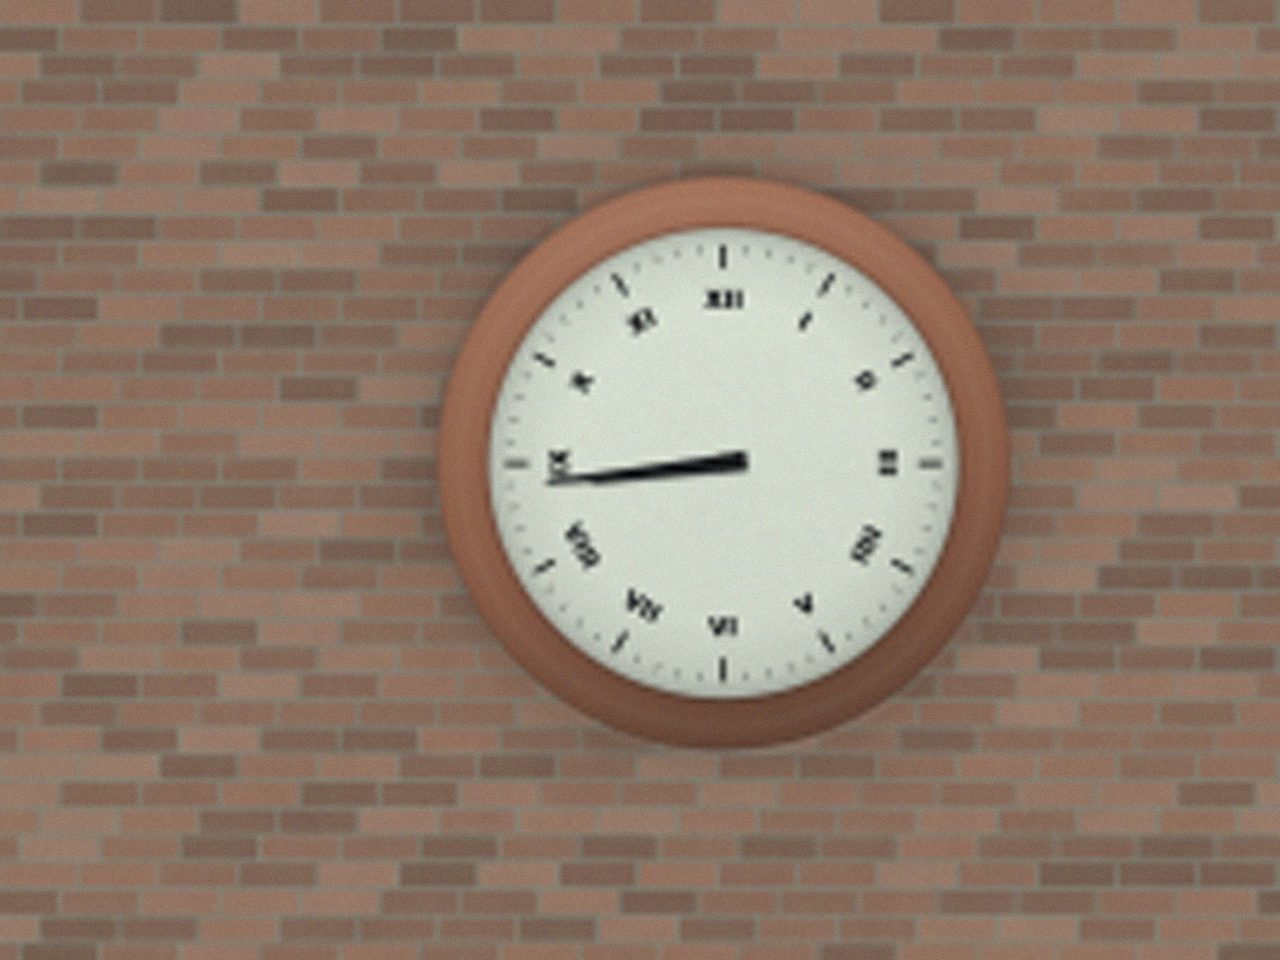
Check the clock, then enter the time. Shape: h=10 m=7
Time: h=8 m=44
